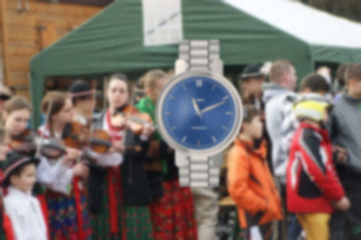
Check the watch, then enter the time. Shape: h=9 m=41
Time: h=11 m=11
